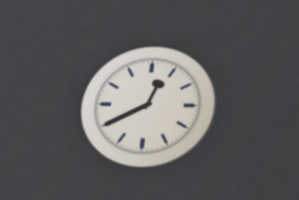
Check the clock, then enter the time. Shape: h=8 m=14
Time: h=12 m=40
